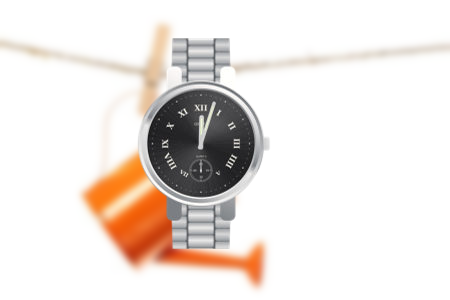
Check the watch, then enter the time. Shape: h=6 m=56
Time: h=12 m=3
